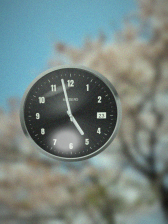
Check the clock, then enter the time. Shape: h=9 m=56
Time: h=4 m=58
